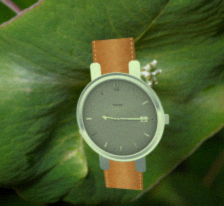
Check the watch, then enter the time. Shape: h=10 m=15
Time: h=9 m=15
